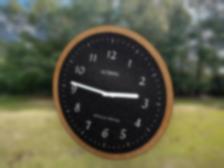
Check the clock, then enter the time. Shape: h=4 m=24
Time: h=2 m=46
